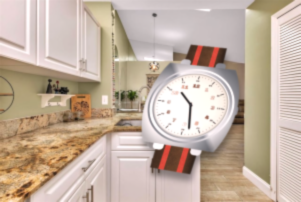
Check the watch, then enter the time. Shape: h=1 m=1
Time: h=10 m=28
